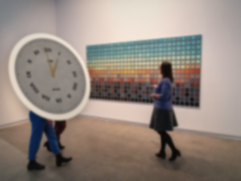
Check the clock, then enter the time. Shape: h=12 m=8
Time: h=12 m=59
